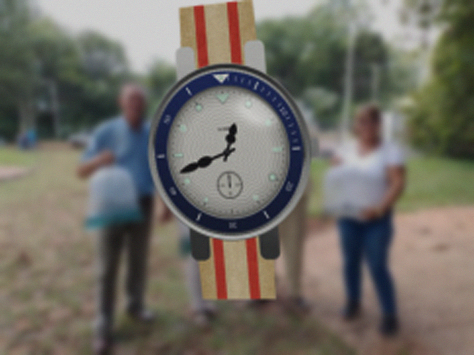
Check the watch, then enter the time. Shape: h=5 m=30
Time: h=12 m=42
